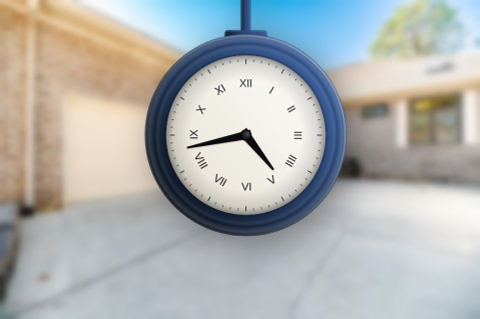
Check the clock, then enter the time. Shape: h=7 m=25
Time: h=4 m=43
